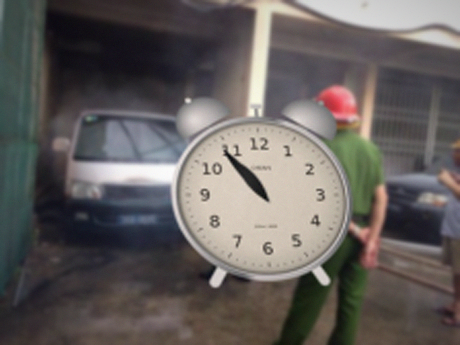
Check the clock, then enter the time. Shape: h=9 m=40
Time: h=10 m=54
